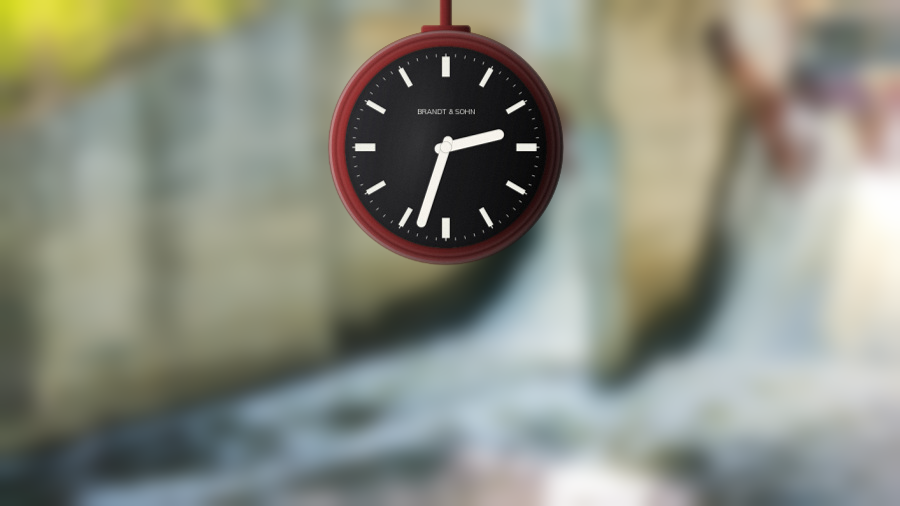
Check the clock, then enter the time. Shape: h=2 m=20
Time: h=2 m=33
